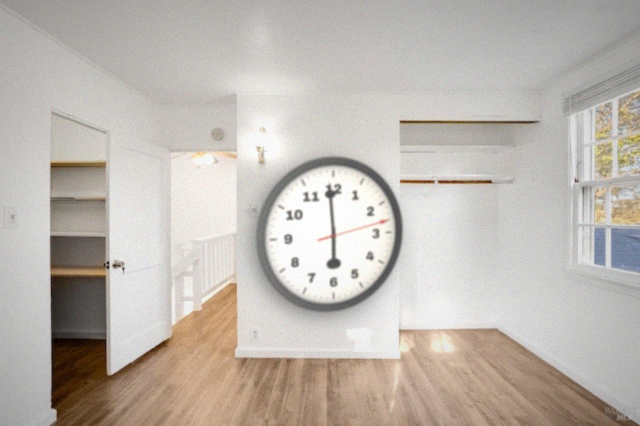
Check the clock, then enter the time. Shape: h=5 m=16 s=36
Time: h=5 m=59 s=13
